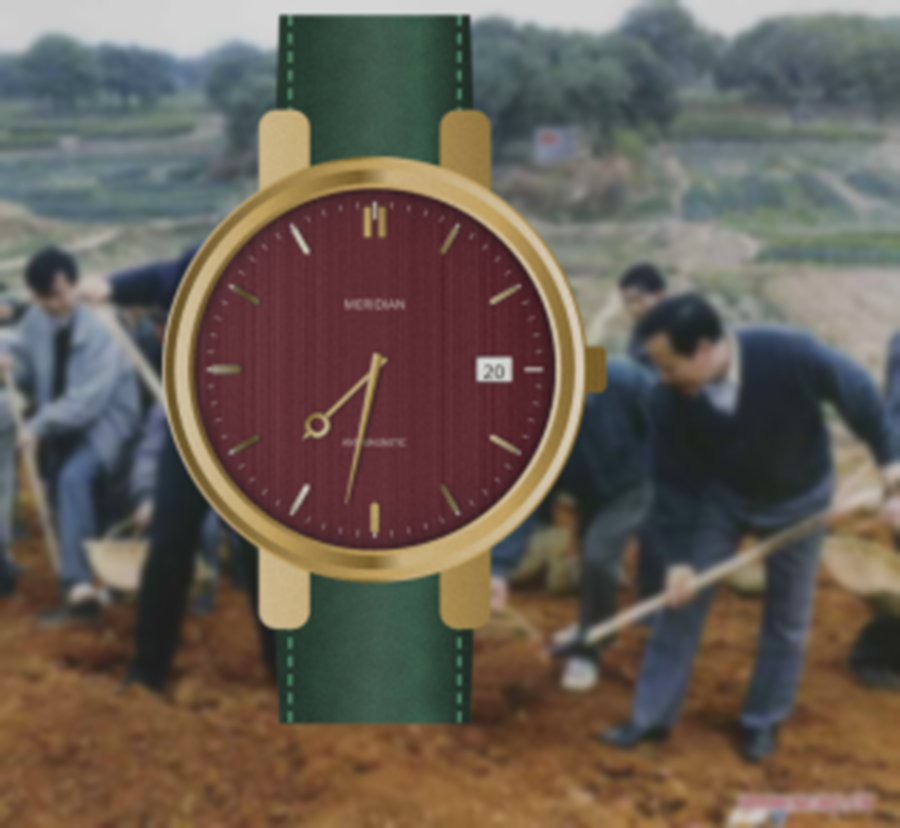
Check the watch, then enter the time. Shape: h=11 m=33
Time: h=7 m=32
